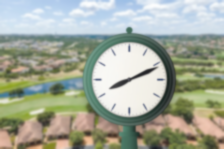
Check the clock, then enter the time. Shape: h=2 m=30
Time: h=8 m=11
